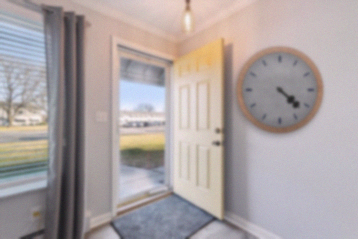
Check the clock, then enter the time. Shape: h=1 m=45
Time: h=4 m=22
